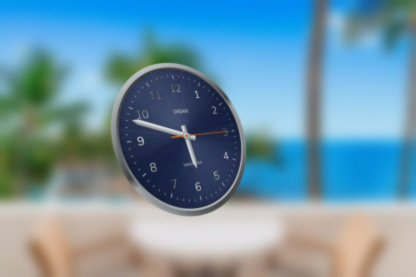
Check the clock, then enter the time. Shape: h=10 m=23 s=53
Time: h=5 m=48 s=15
